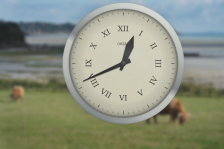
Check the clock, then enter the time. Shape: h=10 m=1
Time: h=12 m=41
